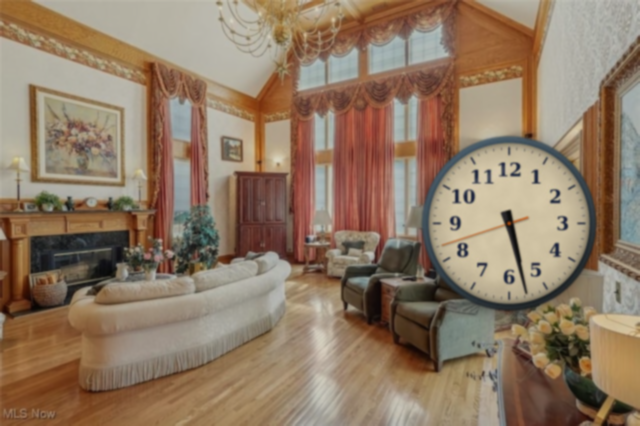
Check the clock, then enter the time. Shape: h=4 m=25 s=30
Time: h=5 m=27 s=42
